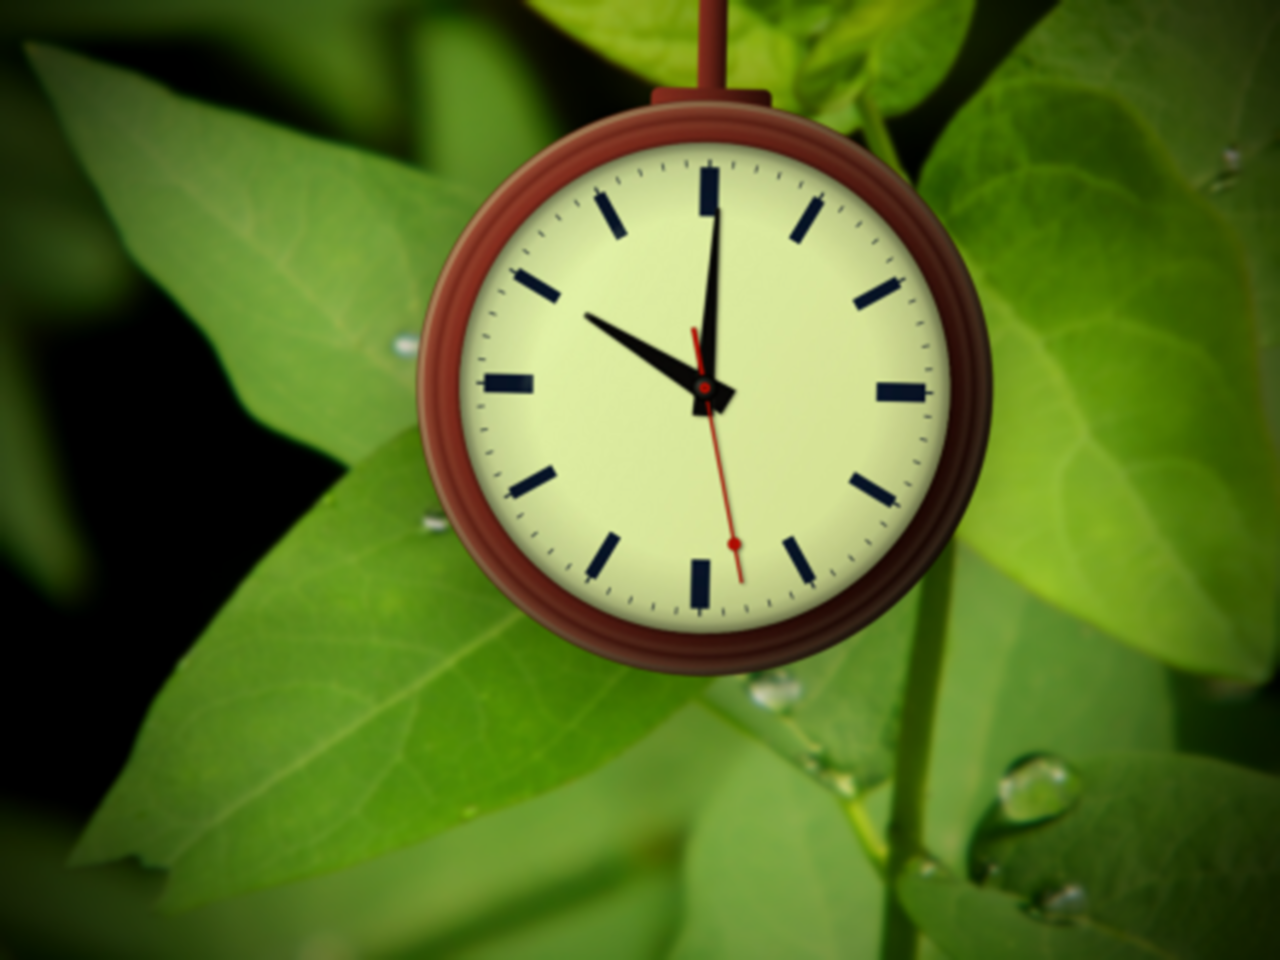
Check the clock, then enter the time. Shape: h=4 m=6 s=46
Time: h=10 m=0 s=28
